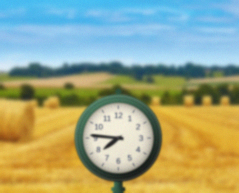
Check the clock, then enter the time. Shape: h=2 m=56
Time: h=7 m=46
